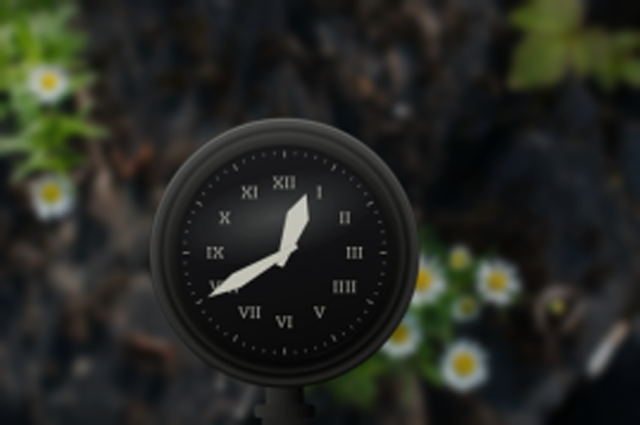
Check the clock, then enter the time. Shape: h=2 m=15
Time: h=12 m=40
